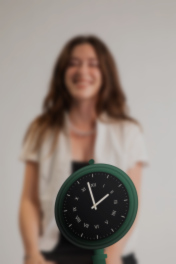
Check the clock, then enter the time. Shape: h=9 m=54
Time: h=1 m=58
